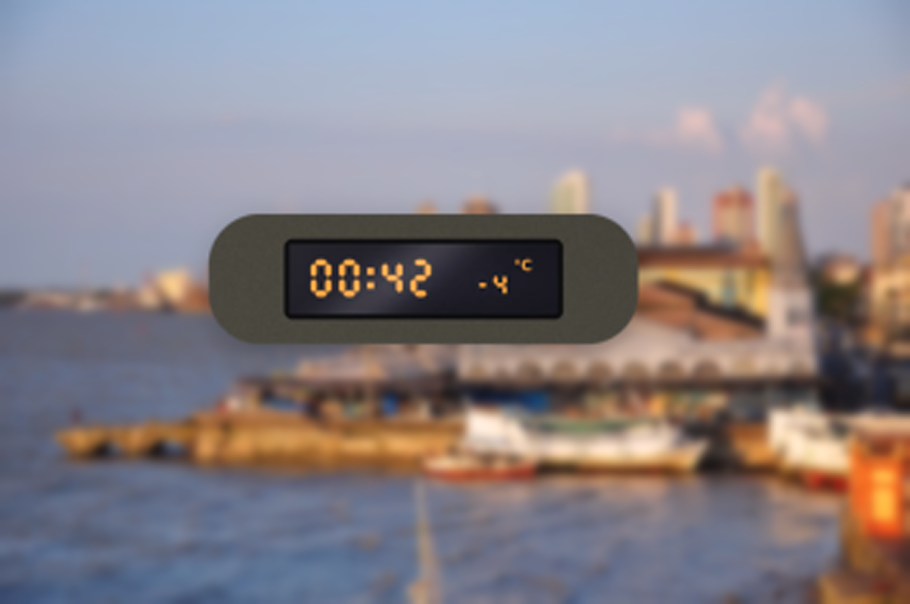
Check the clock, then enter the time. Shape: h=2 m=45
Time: h=0 m=42
